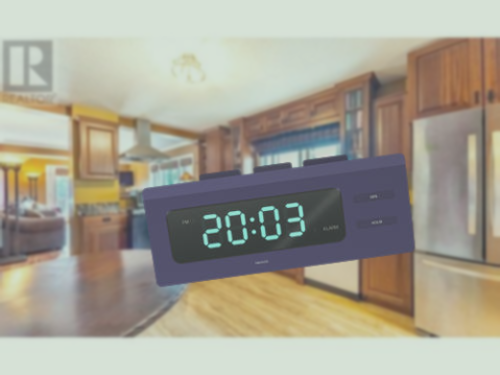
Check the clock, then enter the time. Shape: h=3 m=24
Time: h=20 m=3
